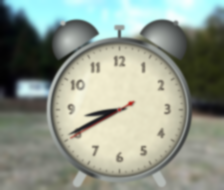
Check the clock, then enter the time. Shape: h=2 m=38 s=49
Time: h=8 m=40 s=40
